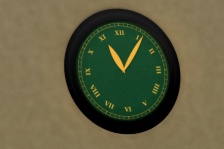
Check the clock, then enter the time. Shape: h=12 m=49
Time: h=11 m=6
